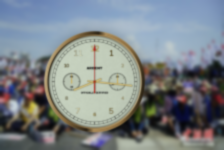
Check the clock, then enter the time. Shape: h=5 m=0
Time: h=8 m=16
